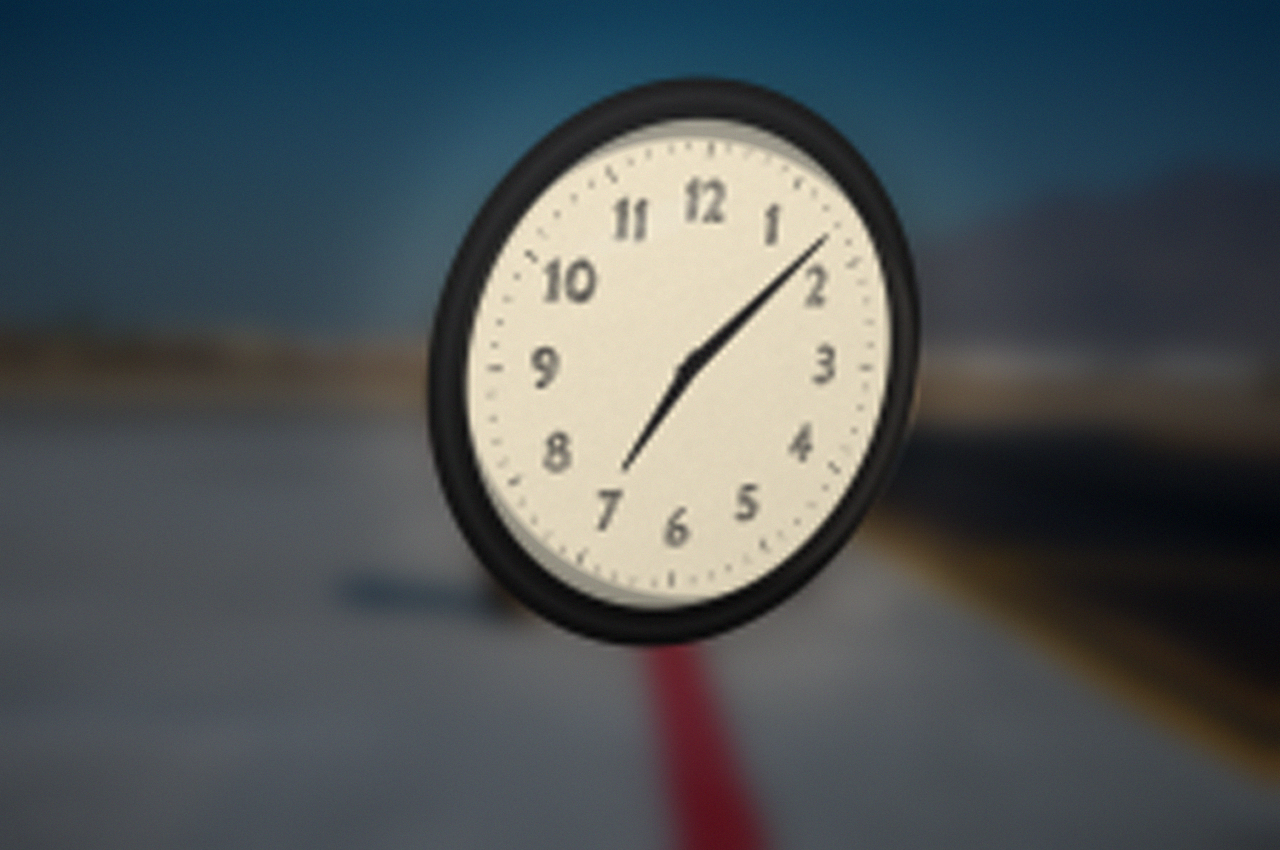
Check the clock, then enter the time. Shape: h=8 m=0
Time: h=7 m=8
